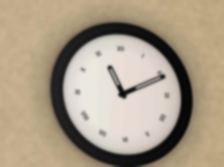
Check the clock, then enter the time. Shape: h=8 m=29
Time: h=11 m=11
